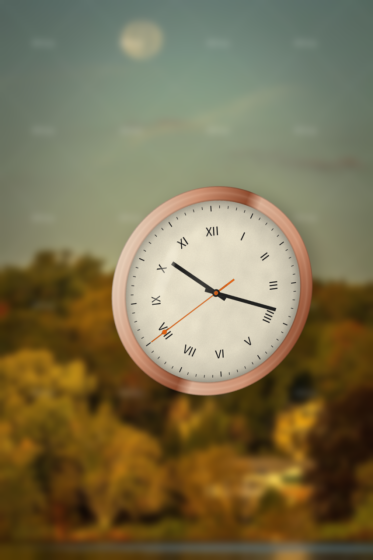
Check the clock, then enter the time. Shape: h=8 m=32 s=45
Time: h=10 m=18 s=40
